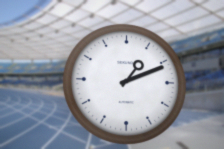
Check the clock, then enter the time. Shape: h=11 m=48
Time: h=1 m=11
